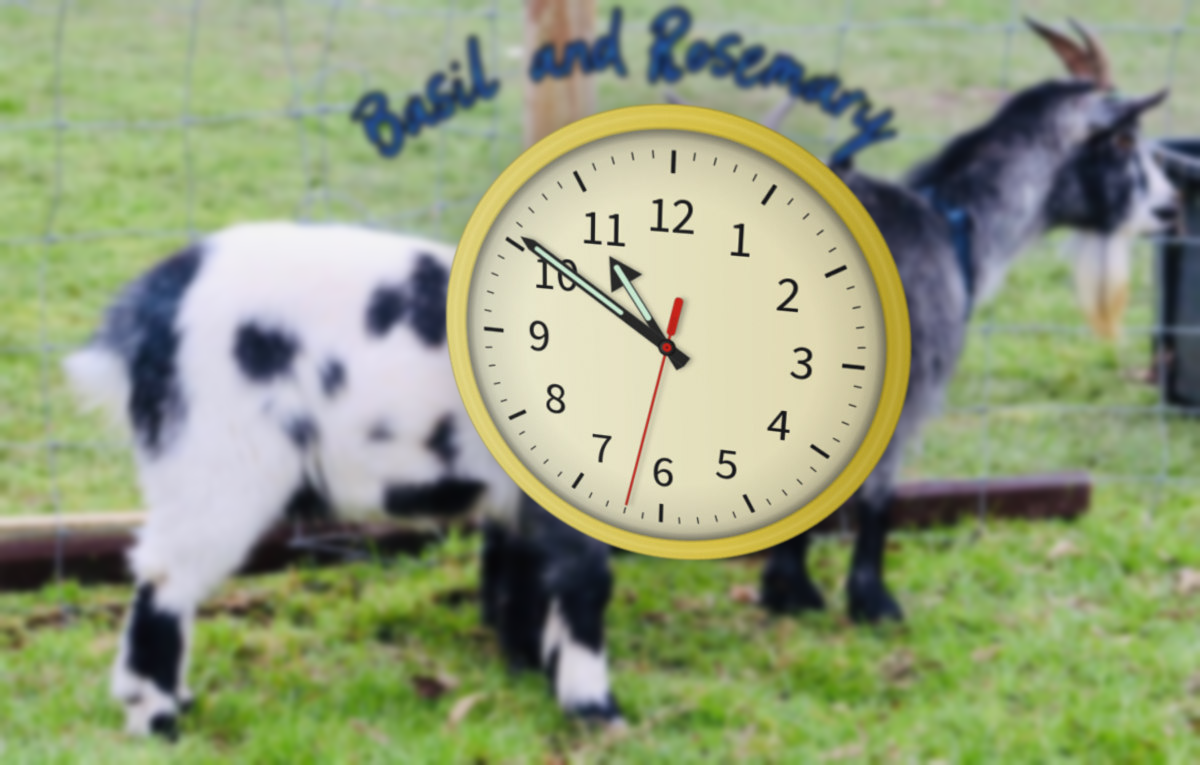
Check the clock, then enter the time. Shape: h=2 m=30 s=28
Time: h=10 m=50 s=32
